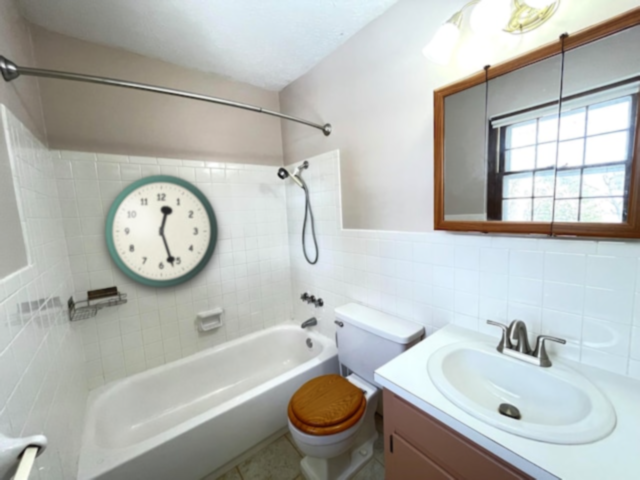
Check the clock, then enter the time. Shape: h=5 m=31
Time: h=12 m=27
